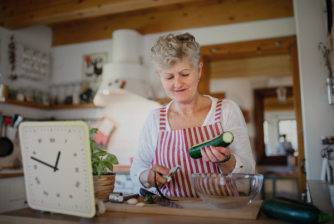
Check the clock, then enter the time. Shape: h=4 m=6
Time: h=12 m=48
